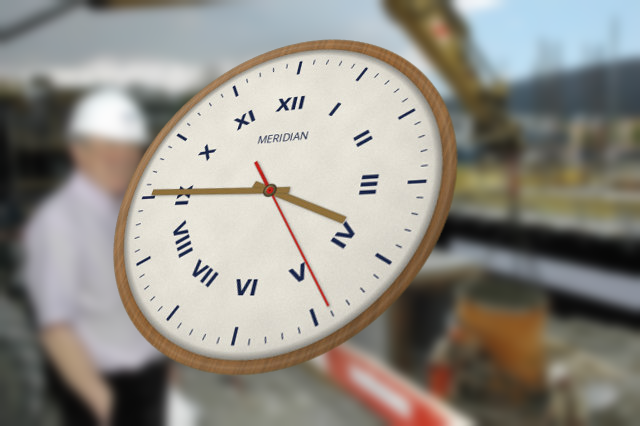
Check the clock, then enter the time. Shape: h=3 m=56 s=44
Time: h=3 m=45 s=24
